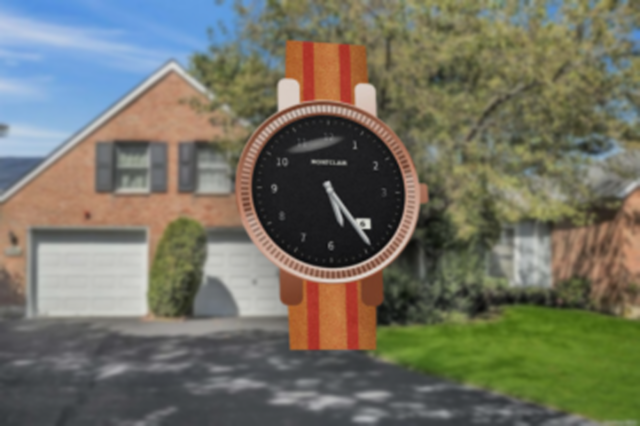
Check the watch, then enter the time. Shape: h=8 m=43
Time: h=5 m=24
